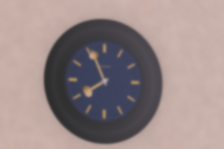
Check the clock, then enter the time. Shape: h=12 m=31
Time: h=7 m=56
